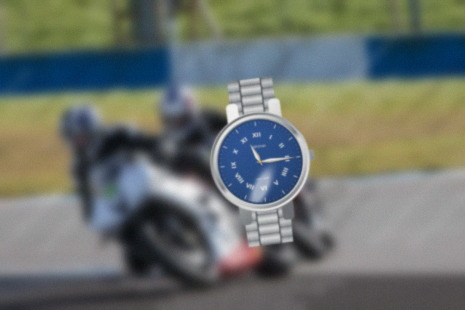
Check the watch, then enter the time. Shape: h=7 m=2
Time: h=11 m=15
